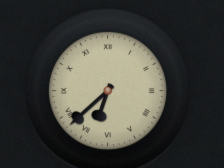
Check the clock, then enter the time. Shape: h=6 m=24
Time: h=6 m=38
